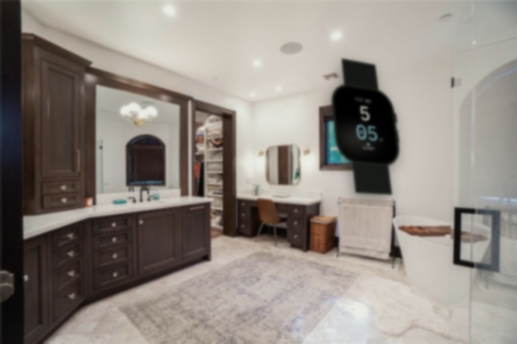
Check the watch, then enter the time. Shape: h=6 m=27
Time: h=5 m=5
